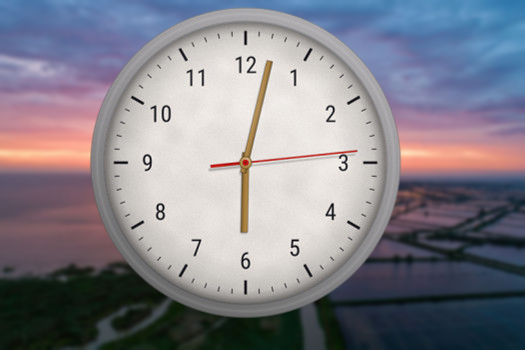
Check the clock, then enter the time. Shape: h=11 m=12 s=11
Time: h=6 m=2 s=14
